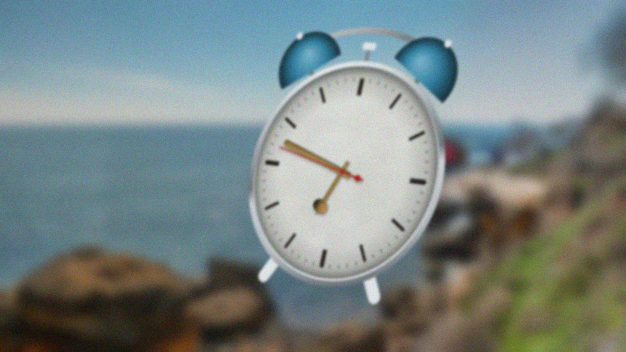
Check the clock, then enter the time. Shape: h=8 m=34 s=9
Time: h=6 m=47 s=47
